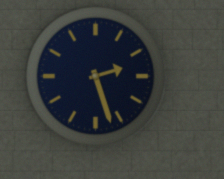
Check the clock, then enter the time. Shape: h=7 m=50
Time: h=2 m=27
